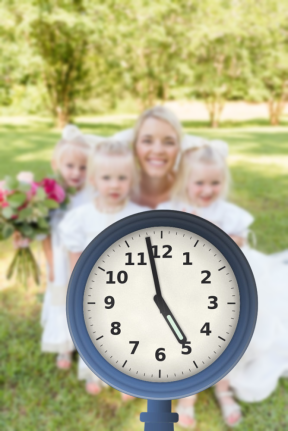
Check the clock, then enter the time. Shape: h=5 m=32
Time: h=4 m=58
